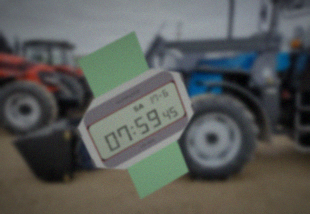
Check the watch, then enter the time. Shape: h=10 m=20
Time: h=7 m=59
